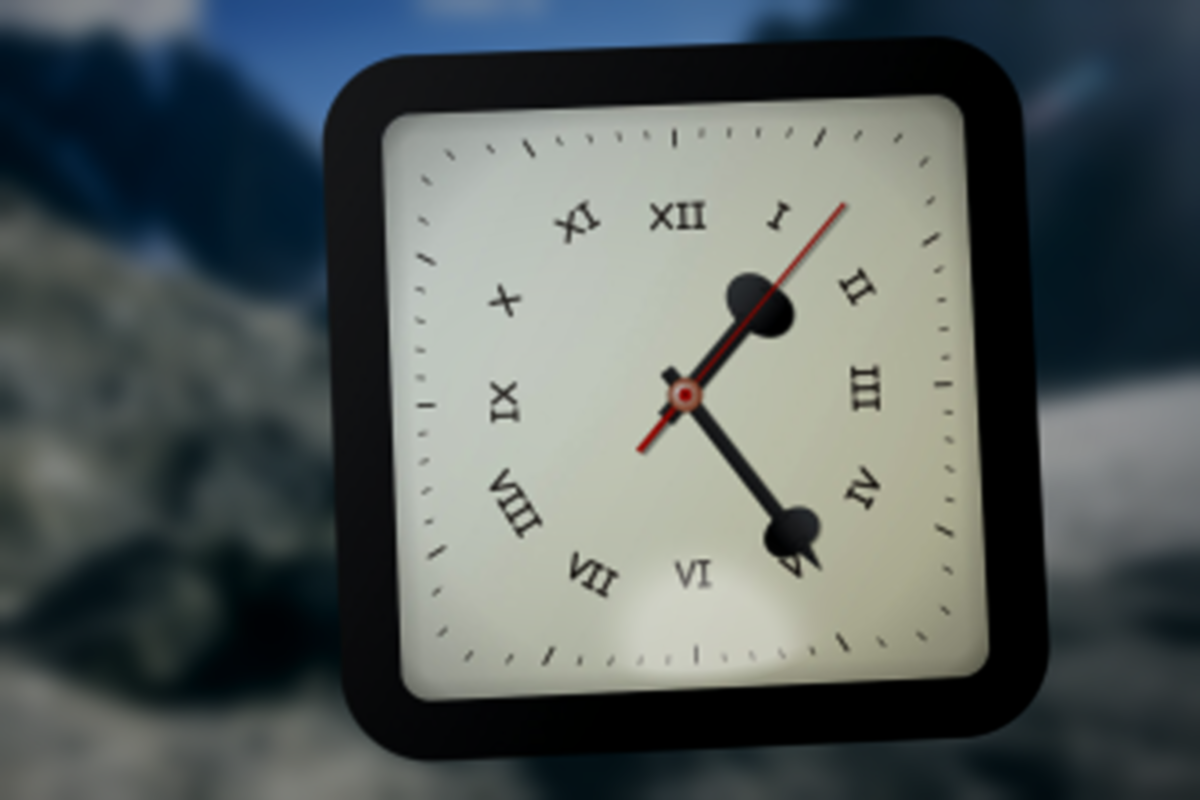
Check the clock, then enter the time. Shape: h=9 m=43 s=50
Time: h=1 m=24 s=7
